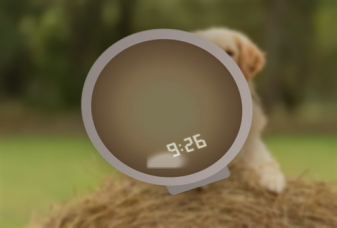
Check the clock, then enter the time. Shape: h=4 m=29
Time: h=9 m=26
